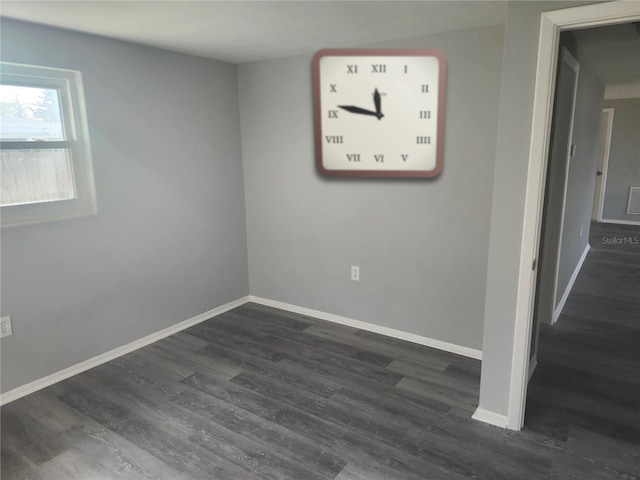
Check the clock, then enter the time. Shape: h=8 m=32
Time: h=11 m=47
